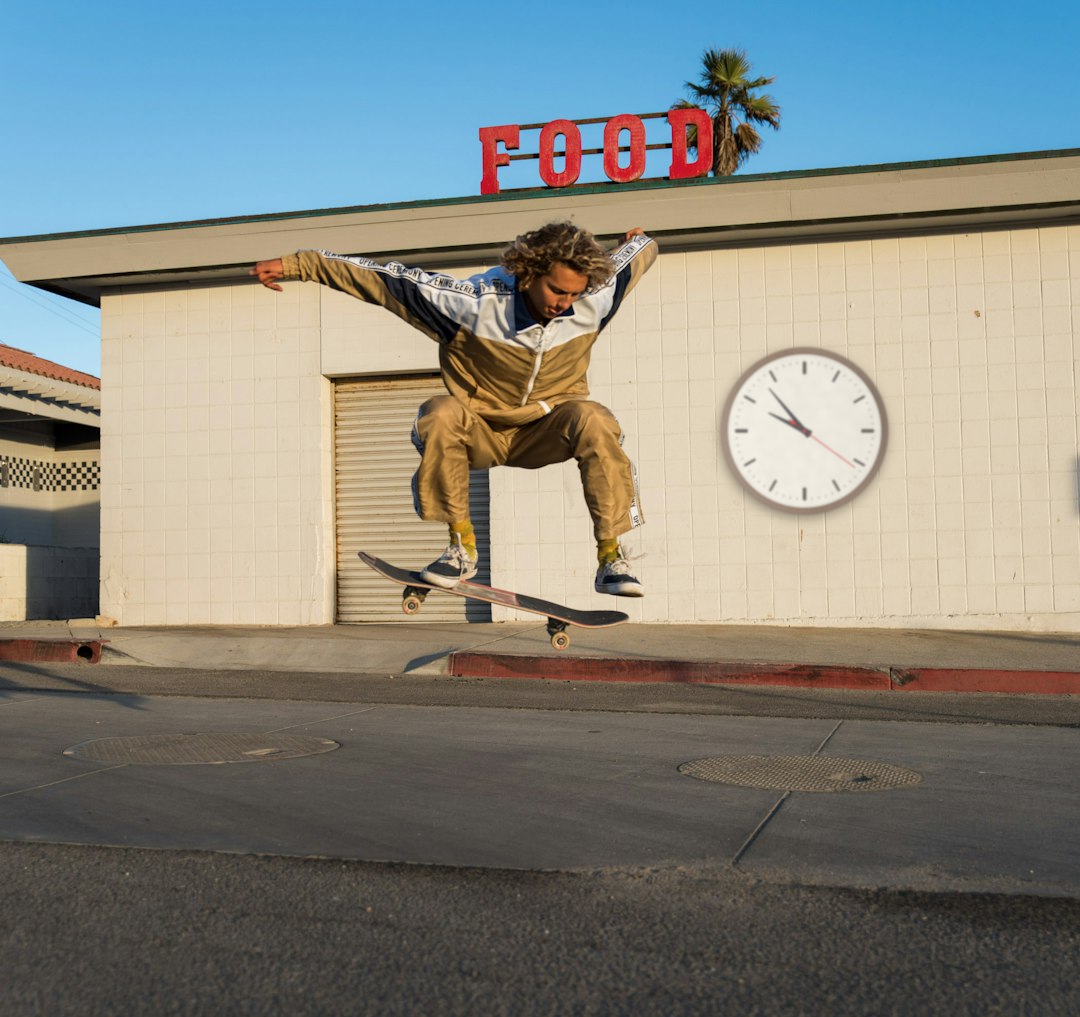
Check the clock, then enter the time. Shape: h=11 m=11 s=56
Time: h=9 m=53 s=21
